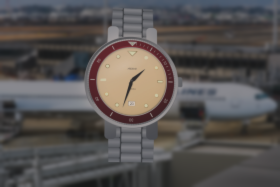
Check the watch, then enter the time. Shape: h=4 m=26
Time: h=1 m=33
